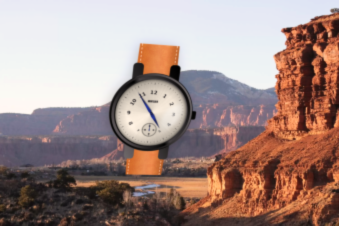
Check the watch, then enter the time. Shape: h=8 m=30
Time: h=4 m=54
